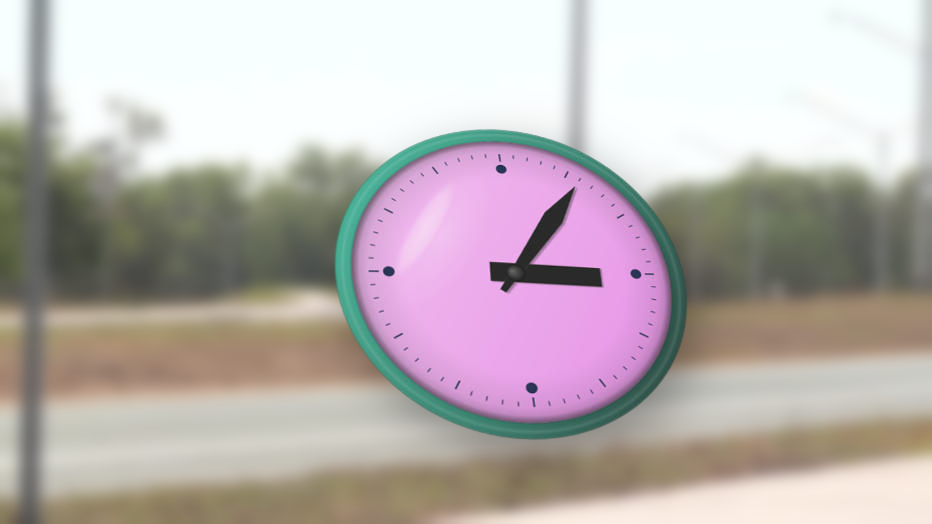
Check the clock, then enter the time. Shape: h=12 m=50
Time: h=3 m=6
